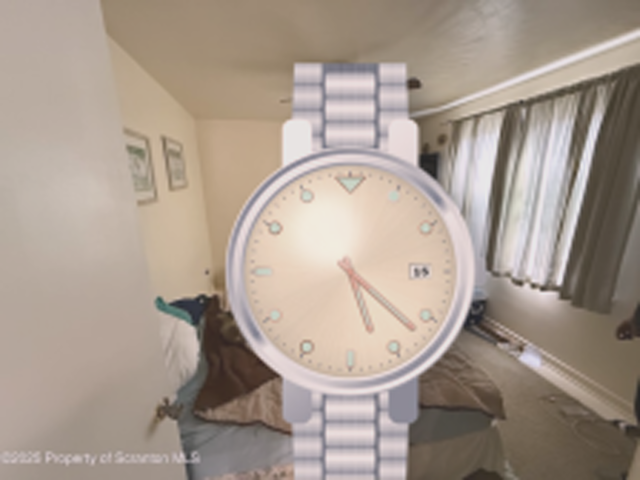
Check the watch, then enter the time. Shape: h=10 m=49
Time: h=5 m=22
